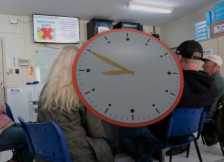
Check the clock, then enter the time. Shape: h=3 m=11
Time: h=8 m=50
